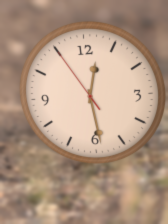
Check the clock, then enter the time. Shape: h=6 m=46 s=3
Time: h=12 m=28 s=55
